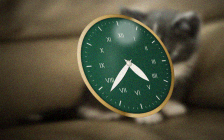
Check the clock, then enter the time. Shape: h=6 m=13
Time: h=4 m=38
